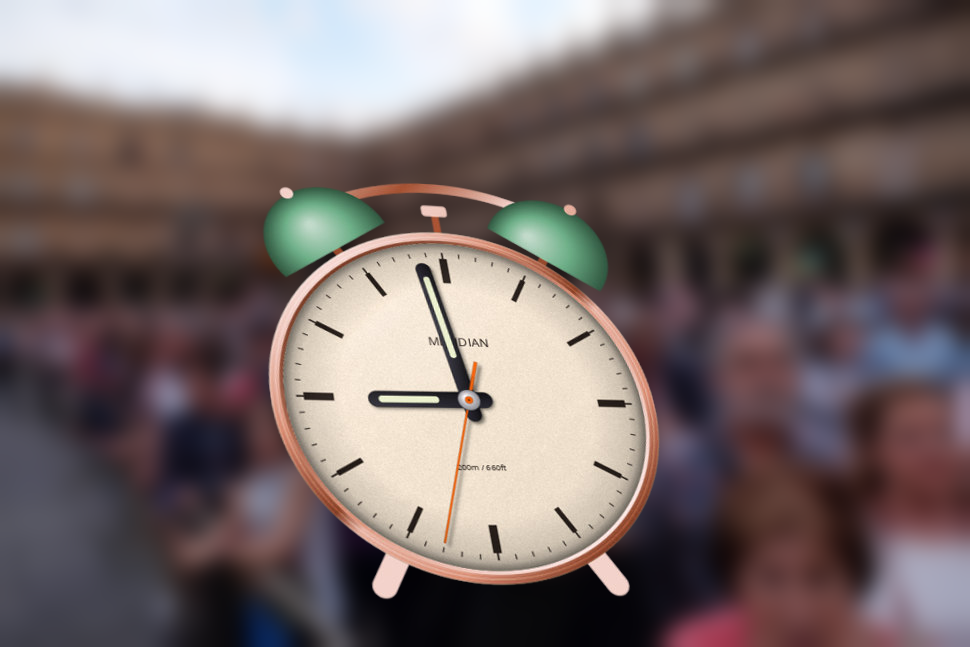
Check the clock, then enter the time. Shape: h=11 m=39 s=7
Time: h=8 m=58 s=33
